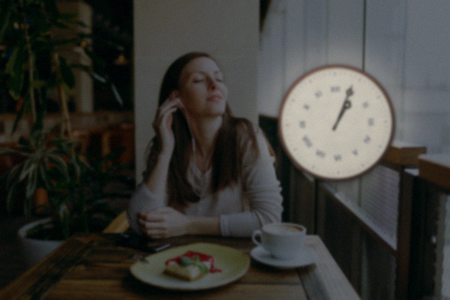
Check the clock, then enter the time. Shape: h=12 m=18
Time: h=1 m=4
